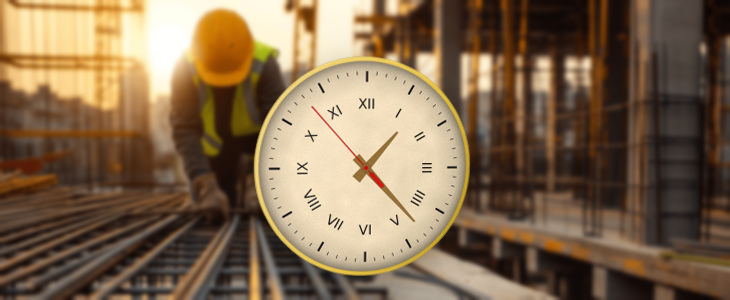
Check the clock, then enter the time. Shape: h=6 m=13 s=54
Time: h=1 m=22 s=53
